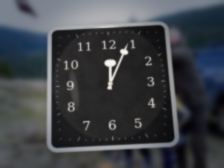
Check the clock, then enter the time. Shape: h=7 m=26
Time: h=12 m=4
